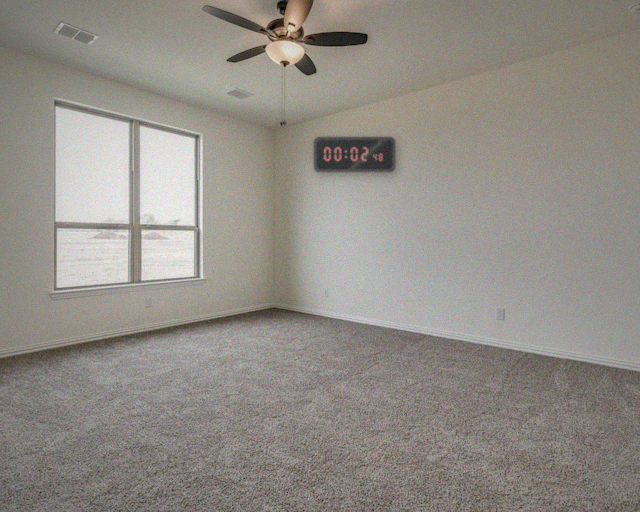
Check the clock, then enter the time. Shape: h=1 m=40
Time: h=0 m=2
